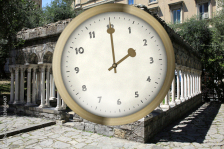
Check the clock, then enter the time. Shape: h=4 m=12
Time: h=2 m=0
